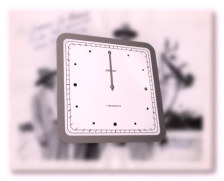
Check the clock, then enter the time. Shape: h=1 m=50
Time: h=12 m=0
